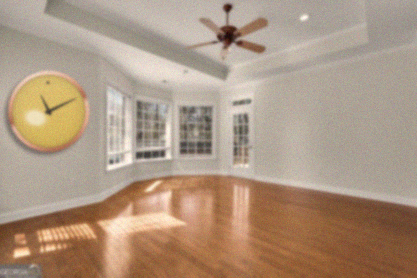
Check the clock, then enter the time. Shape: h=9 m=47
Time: h=11 m=11
